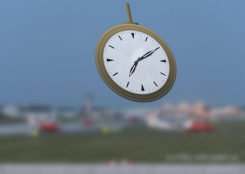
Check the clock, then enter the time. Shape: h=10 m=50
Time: h=7 m=10
